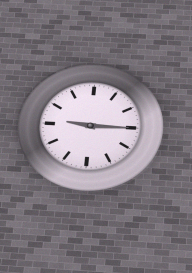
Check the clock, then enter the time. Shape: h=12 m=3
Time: h=9 m=15
